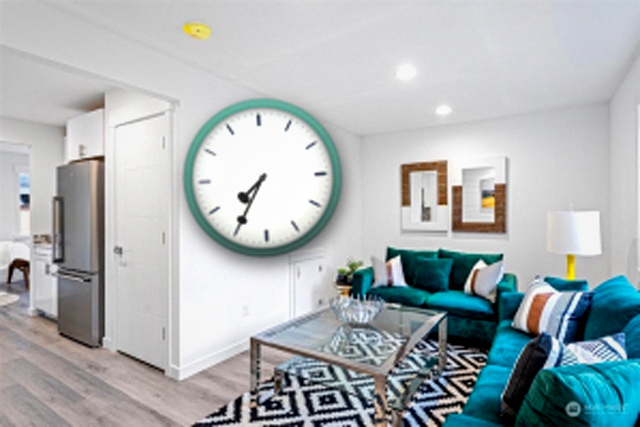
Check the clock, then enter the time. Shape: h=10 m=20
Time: h=7 m=35
